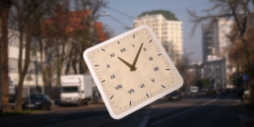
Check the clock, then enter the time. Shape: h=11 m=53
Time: h=11 m=8
